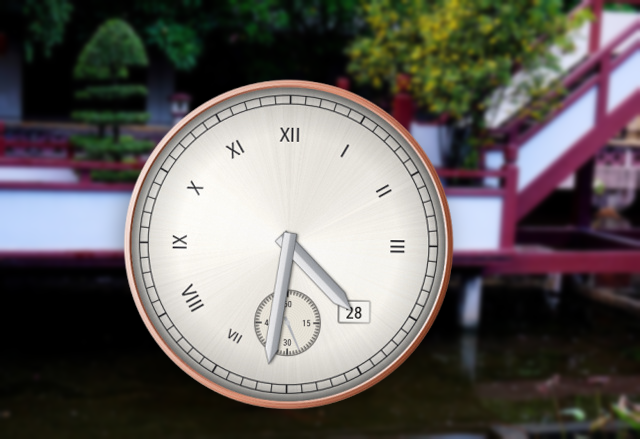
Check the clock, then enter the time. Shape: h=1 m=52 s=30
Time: h=4 m=31 s=26
